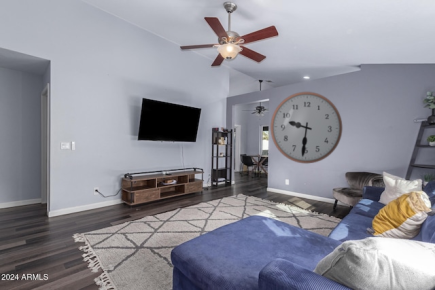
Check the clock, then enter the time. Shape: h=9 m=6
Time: h=9 m=31
